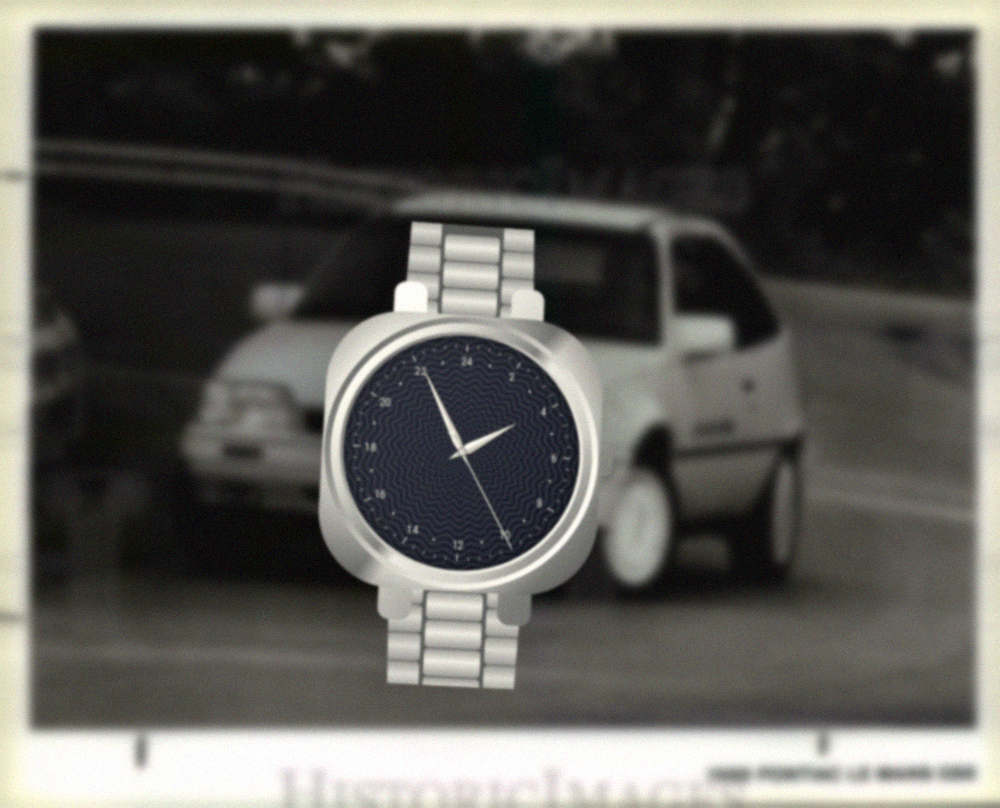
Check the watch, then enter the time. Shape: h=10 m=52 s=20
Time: h=3 m=55 s=25
